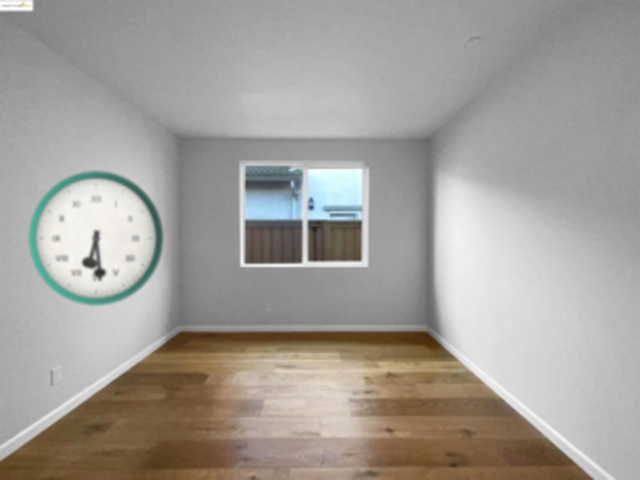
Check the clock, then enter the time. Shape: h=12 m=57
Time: h=6 m=29
